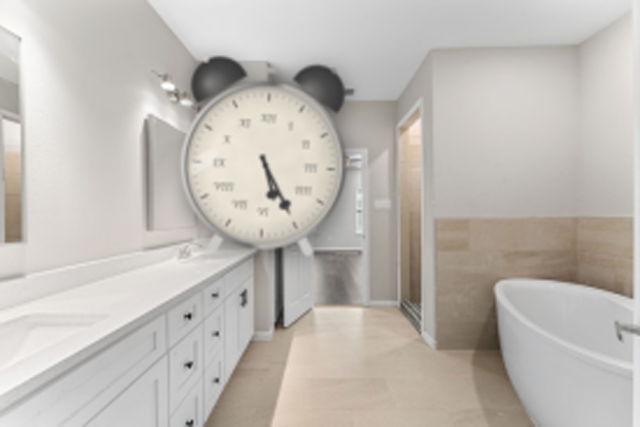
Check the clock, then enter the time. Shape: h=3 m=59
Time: h=5 m=25
